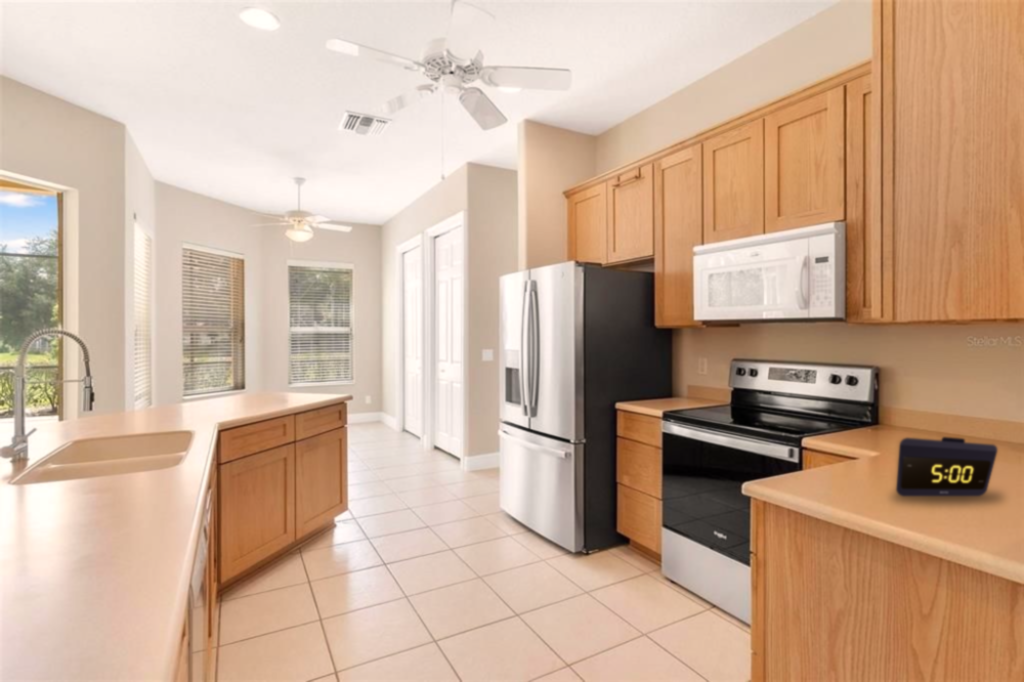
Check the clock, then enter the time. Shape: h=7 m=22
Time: h=5 m=0
